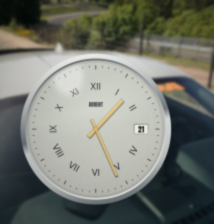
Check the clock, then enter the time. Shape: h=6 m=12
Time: h=1 m=26
